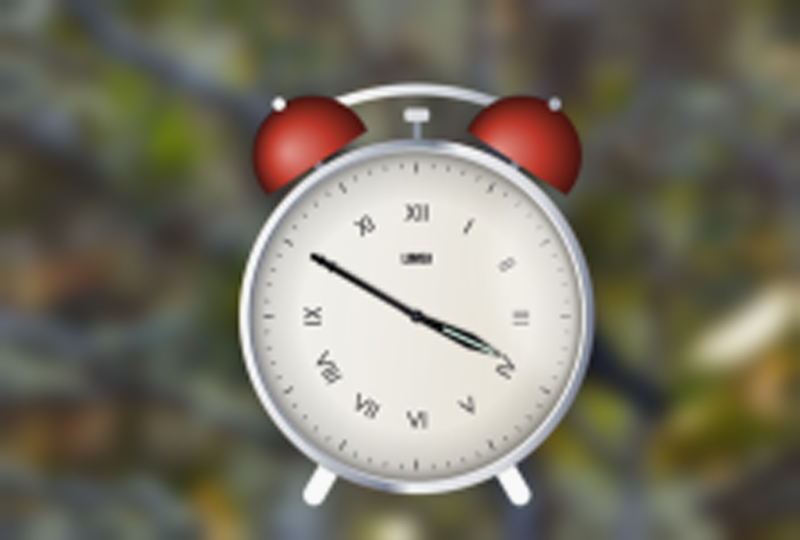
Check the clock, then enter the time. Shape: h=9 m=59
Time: h=3 m=50
